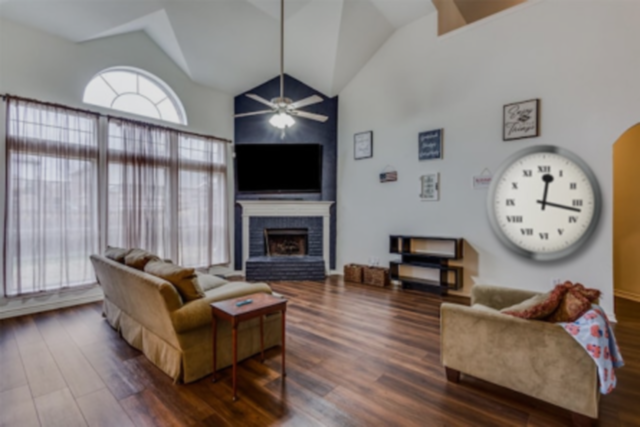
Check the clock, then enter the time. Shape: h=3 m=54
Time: h=12 m=17
